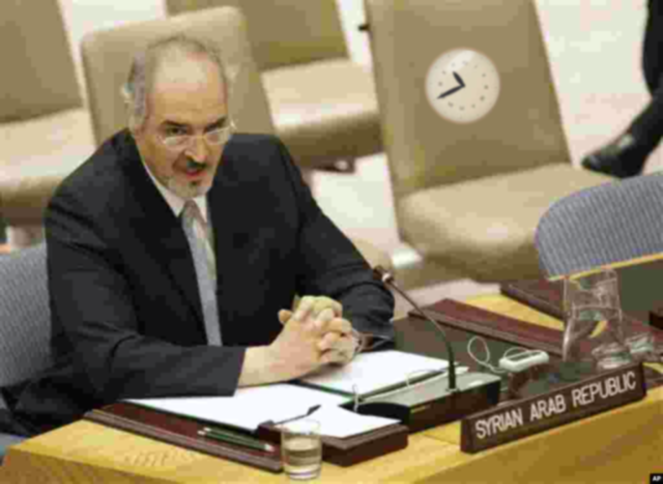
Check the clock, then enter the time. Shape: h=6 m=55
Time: h=10 m=40
